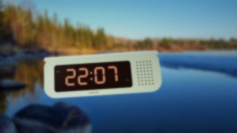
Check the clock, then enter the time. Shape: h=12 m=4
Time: h=22 m=7
